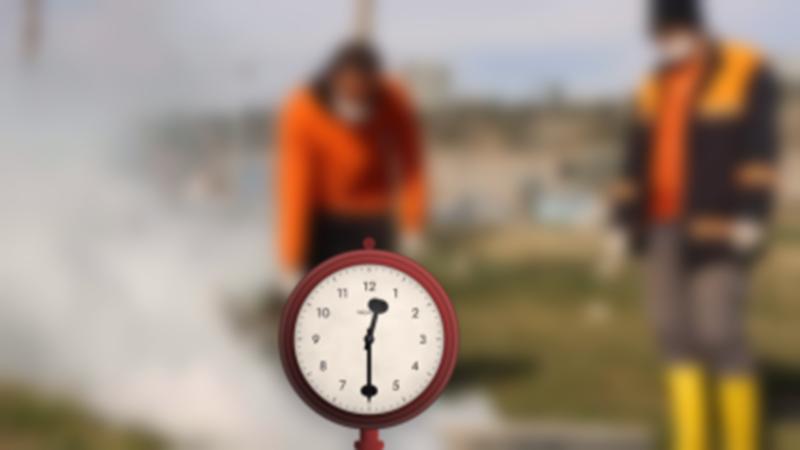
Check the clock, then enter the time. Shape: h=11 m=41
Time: h=12 m=30
